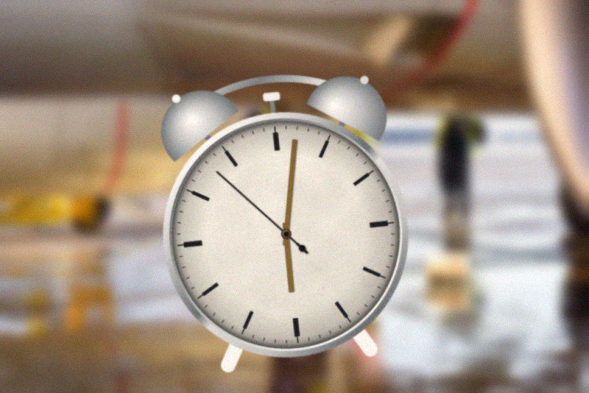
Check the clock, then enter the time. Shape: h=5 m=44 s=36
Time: h=6 m=1 s=53
